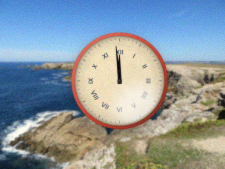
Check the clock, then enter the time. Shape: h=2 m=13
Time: h=11 m=59
